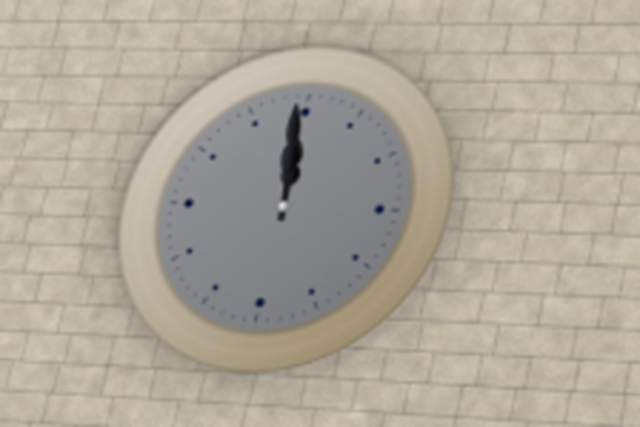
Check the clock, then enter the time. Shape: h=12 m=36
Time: h=11 m=59
